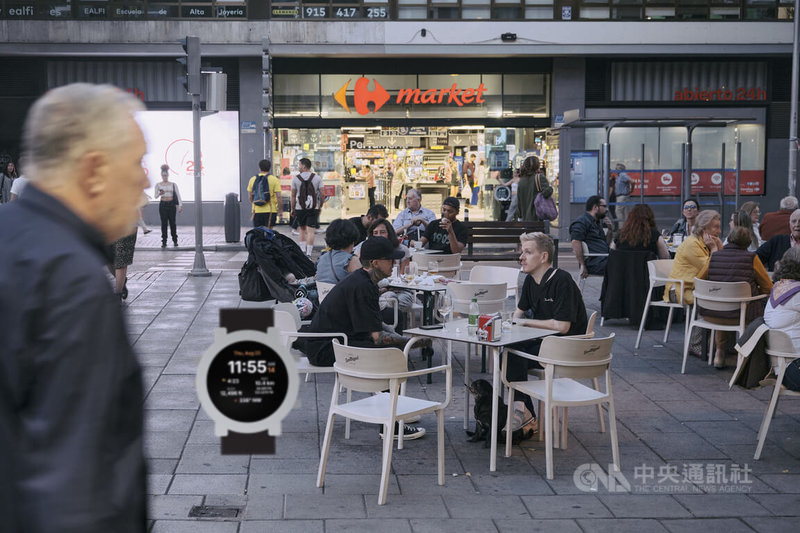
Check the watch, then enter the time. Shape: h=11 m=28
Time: h=11 m=55
